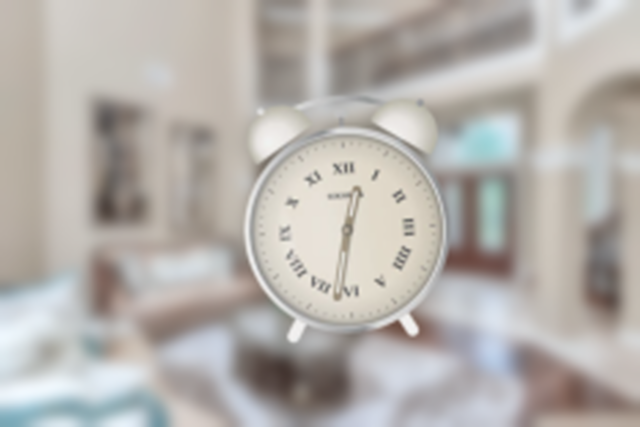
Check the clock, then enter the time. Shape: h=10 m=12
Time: h=12 m=32
